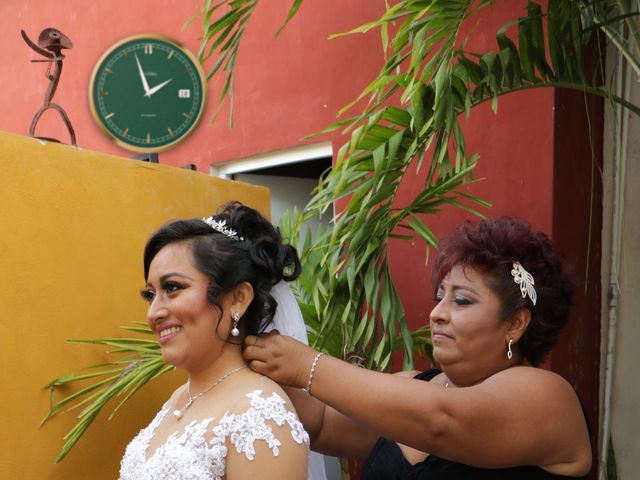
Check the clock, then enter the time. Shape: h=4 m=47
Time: h=1 m=57
